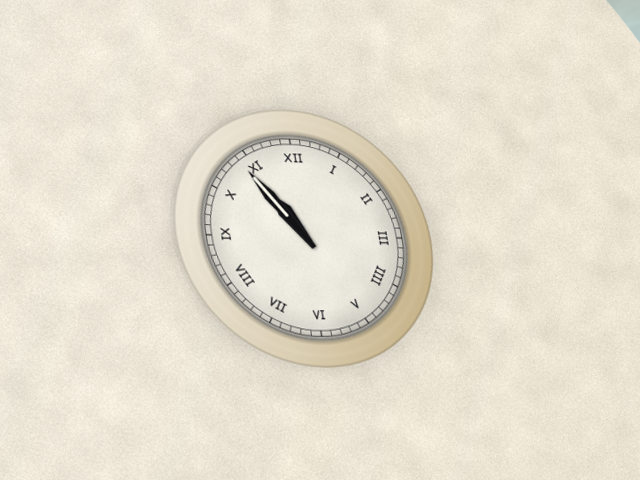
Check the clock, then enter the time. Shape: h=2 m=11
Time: h=10 m=54
